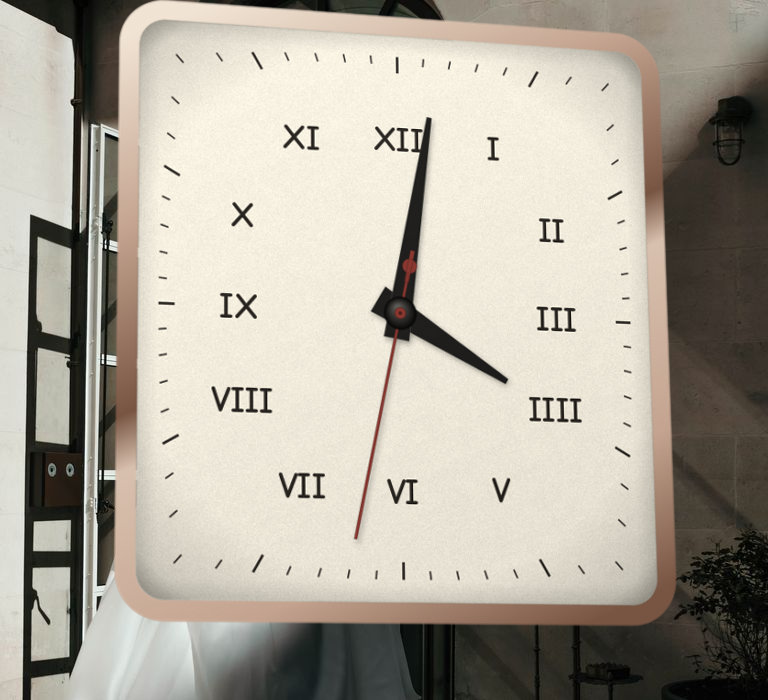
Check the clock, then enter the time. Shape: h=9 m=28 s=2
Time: h=4 m=1 s=32
